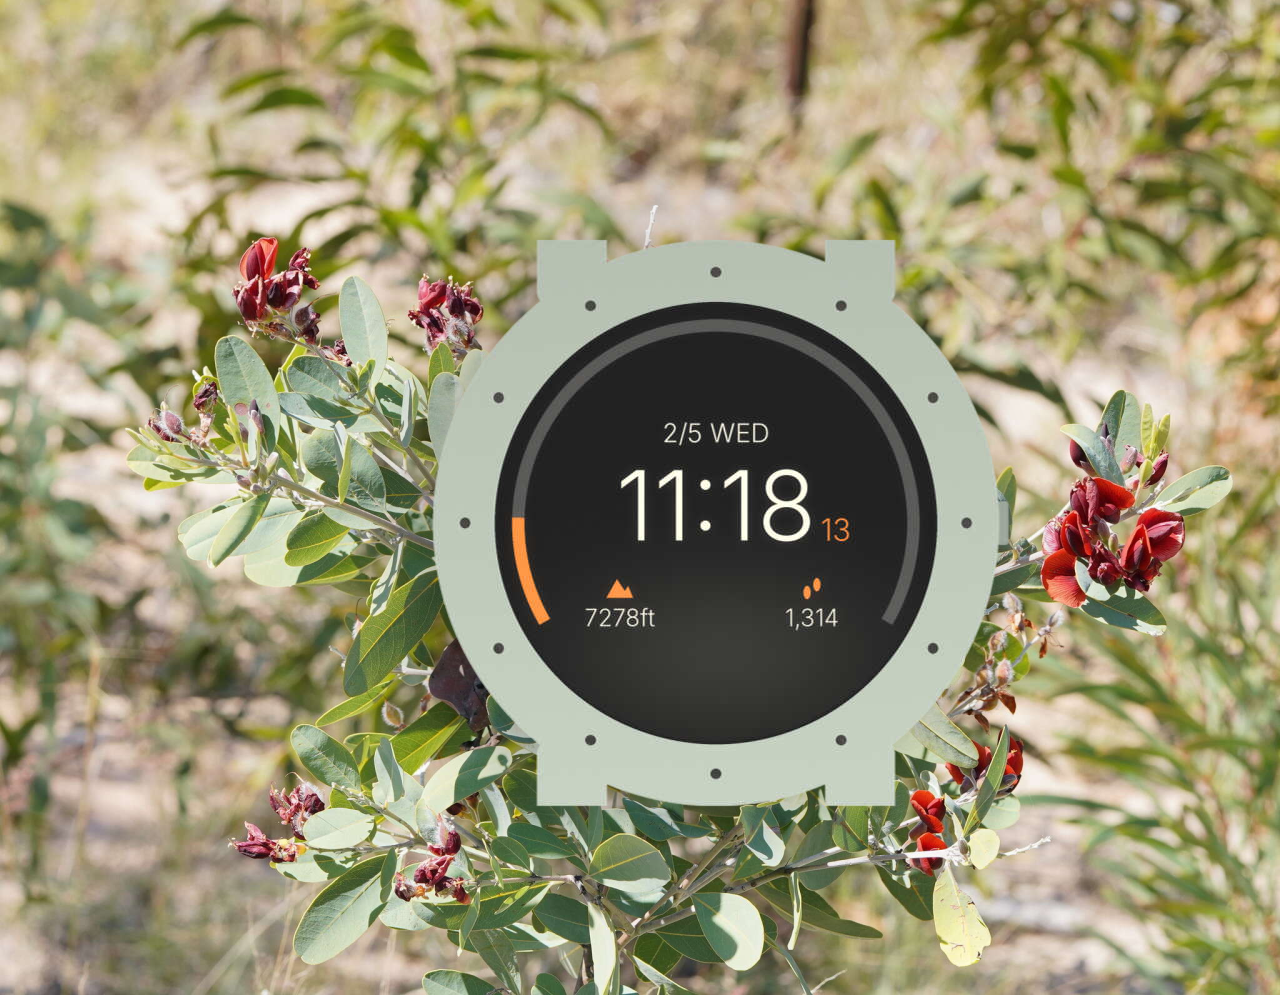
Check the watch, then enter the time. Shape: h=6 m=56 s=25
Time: h=11 m=18 s=13
